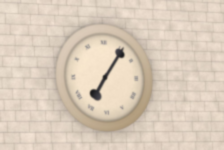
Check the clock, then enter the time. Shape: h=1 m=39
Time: h=7 m=6
